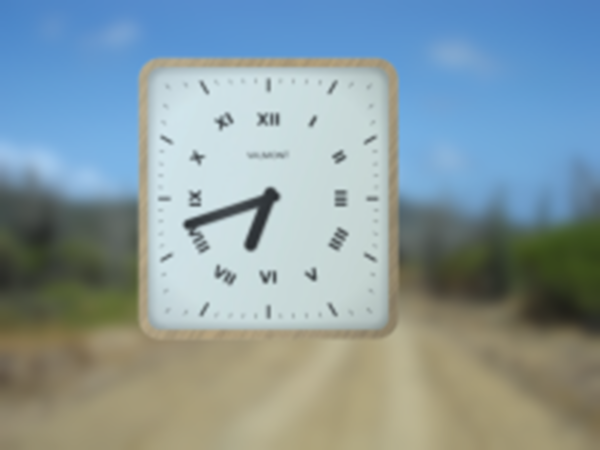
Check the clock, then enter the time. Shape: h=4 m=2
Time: h=6 m=42
